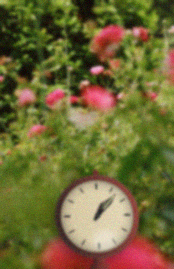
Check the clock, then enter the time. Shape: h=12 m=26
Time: h=1 m=7
